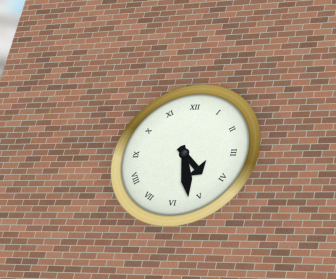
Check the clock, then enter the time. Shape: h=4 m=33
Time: h=4 m=27
